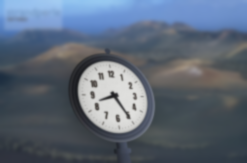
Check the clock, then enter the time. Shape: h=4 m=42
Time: h=8 m=25
